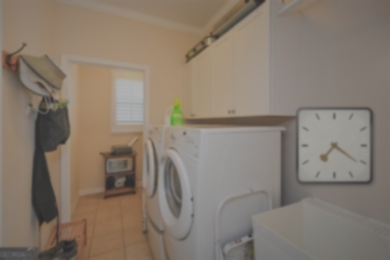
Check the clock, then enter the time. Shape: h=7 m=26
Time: h=7 m=21
